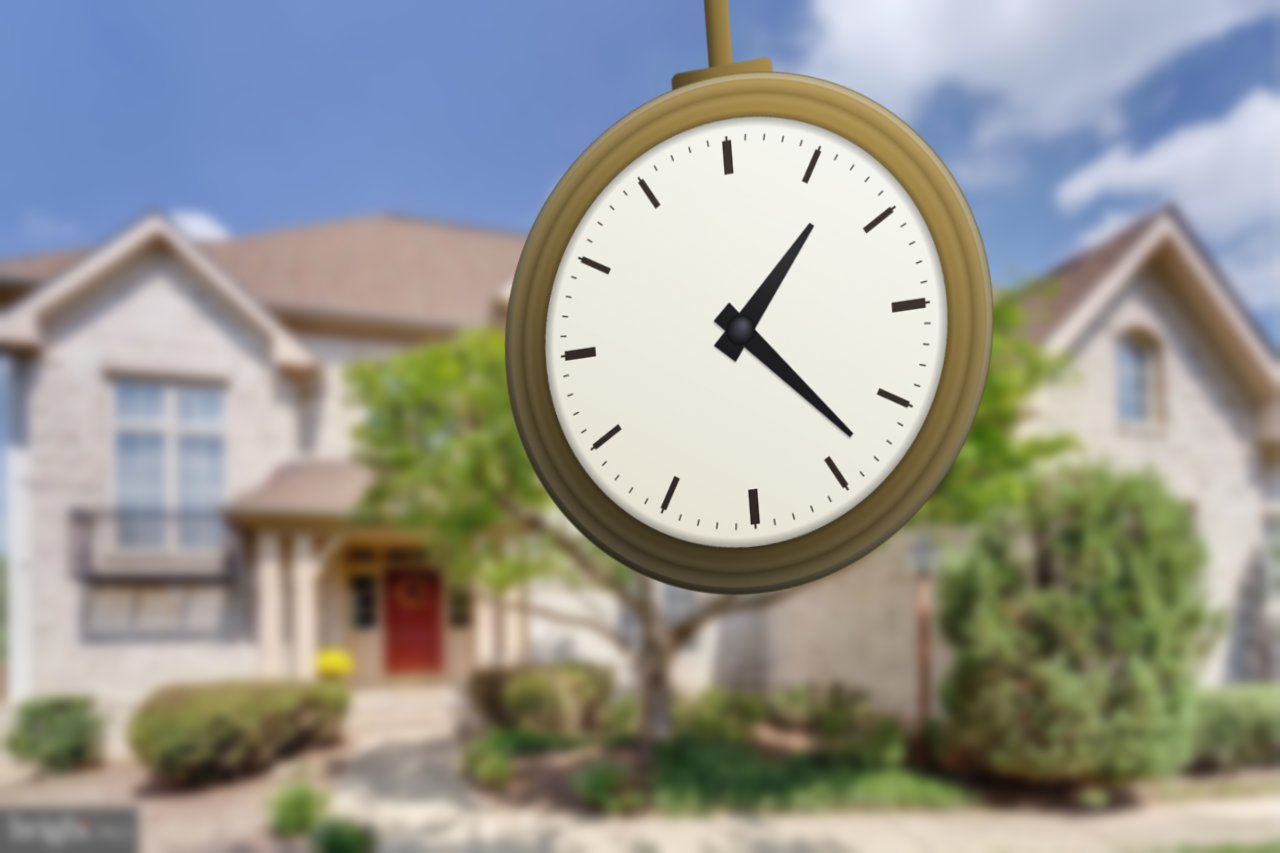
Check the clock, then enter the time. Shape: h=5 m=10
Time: h=1 m=23
